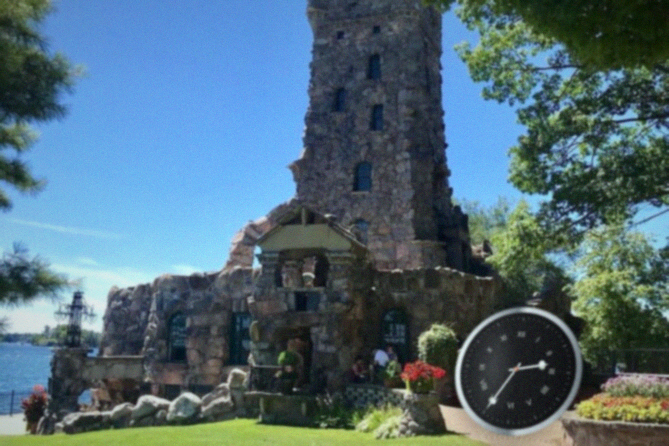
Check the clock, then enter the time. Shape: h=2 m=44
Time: h=2 m=35
